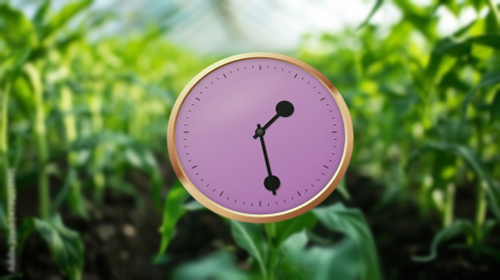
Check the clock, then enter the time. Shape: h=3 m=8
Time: h=1 m=28
